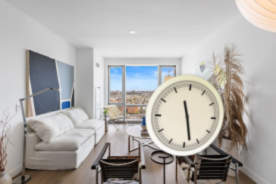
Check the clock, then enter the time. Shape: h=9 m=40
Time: h=11 m=28
